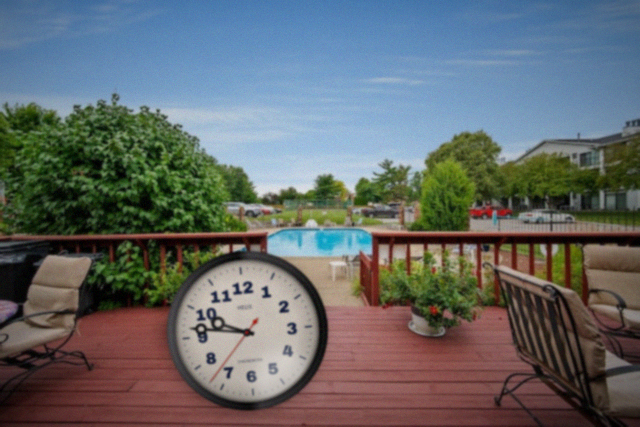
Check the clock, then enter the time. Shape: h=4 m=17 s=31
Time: h=9 m=46 s=37
